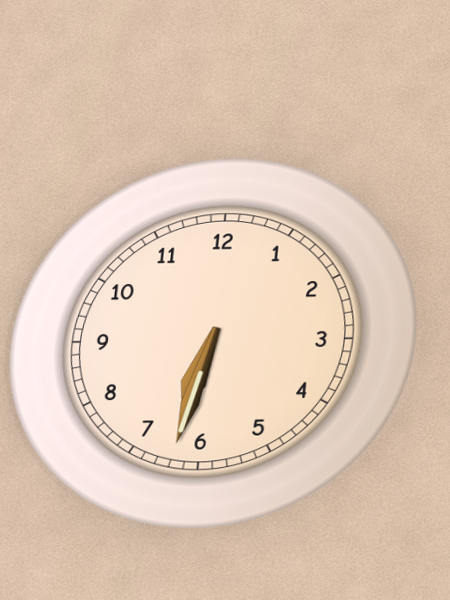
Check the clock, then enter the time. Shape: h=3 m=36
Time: h=6 m=32
